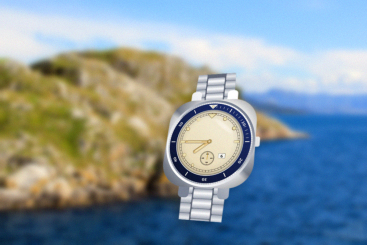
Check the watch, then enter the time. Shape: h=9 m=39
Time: h=7 m=45
